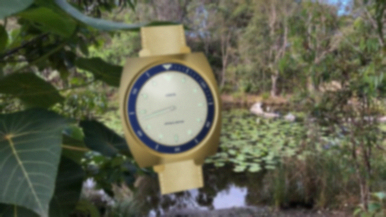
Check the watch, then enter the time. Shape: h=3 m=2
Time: h=8 m=43
